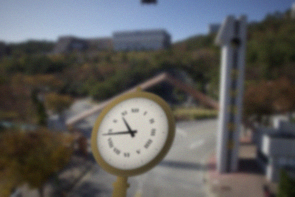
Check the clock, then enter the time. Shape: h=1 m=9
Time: h=10 m=44
